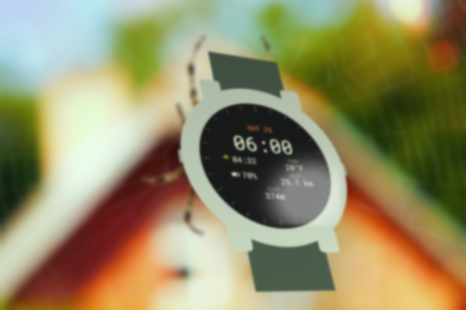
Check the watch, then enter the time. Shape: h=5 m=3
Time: h=6 m=0
